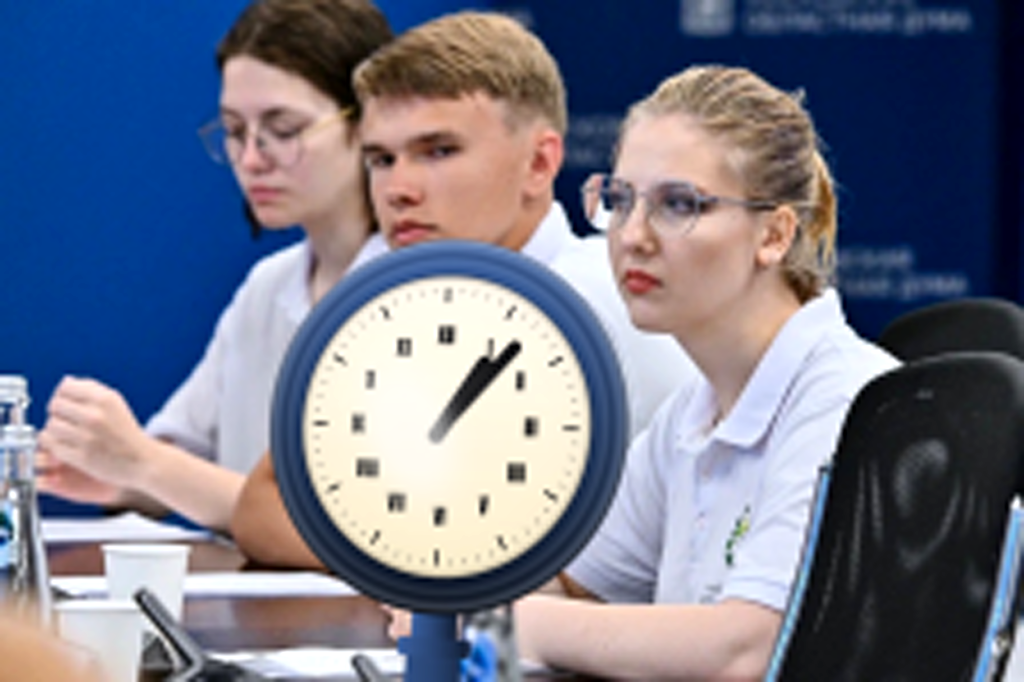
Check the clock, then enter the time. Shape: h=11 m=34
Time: h=1 m=7
